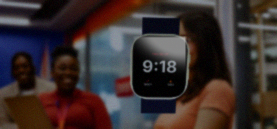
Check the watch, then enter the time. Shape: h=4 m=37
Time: h=9 m=18
